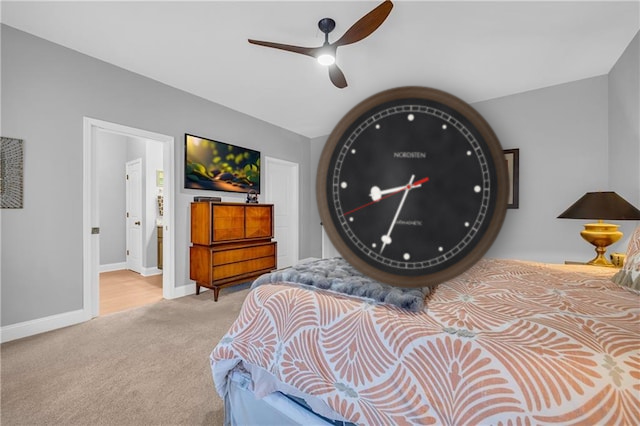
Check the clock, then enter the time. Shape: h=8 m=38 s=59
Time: h=8 m=33 s=41
